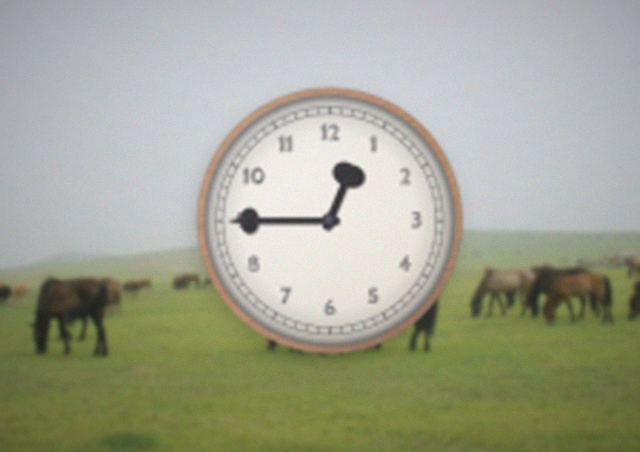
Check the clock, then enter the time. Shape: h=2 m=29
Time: h=12 m=45
